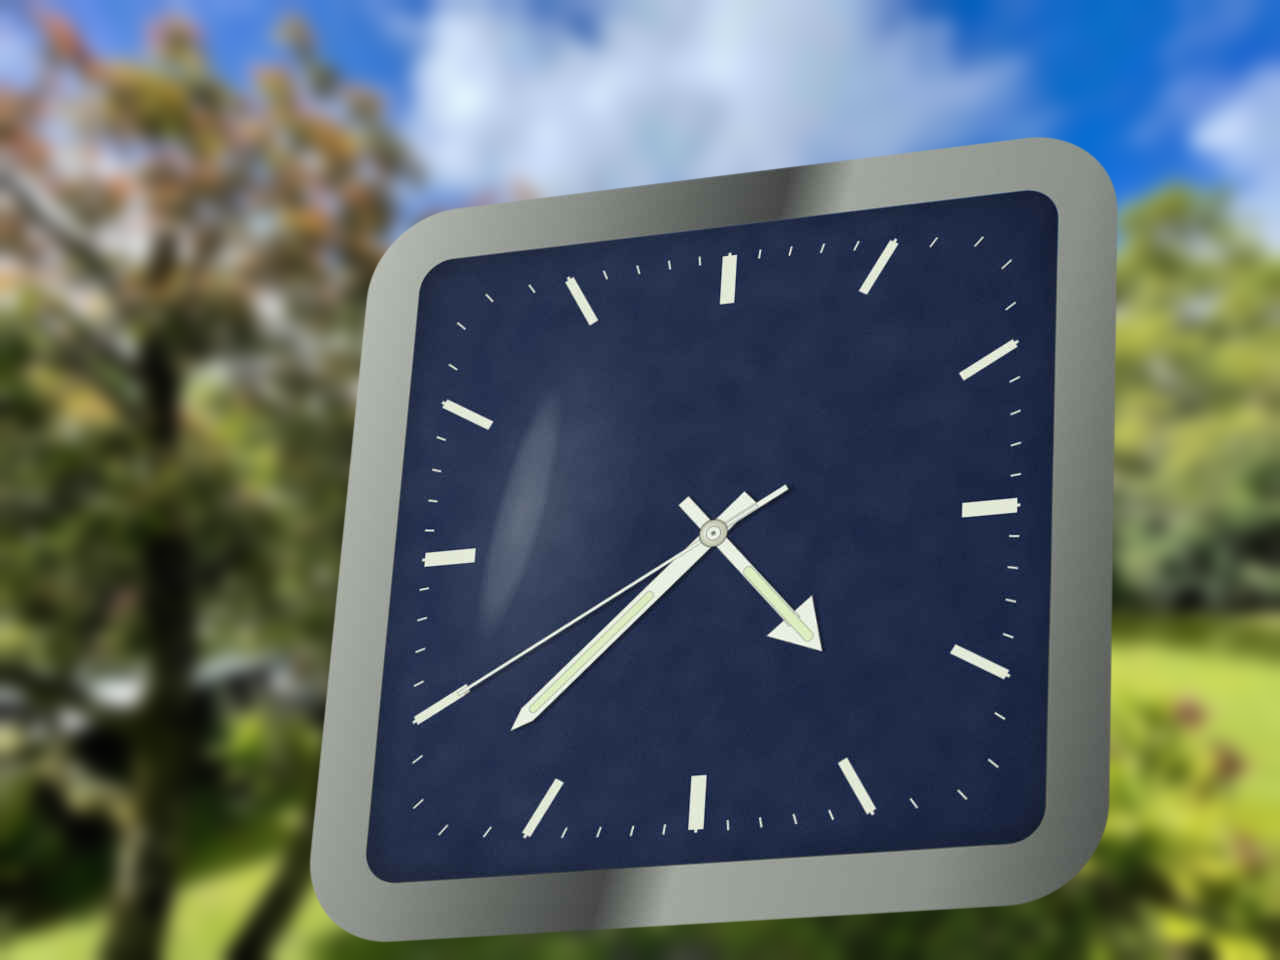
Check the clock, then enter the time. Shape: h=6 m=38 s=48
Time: h=4 m=37 s=40
